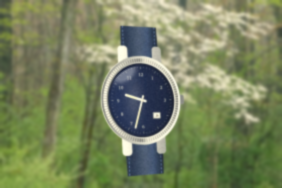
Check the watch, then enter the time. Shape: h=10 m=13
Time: h=9 m=33
